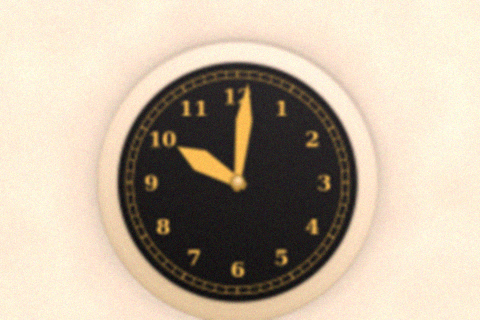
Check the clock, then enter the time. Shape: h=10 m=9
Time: h=10 m=1
